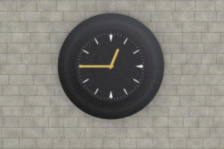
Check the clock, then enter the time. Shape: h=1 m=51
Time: h=12 m=45
